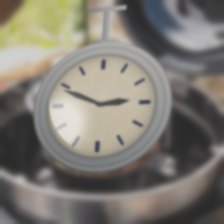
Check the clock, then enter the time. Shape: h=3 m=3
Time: h=2 m=49
